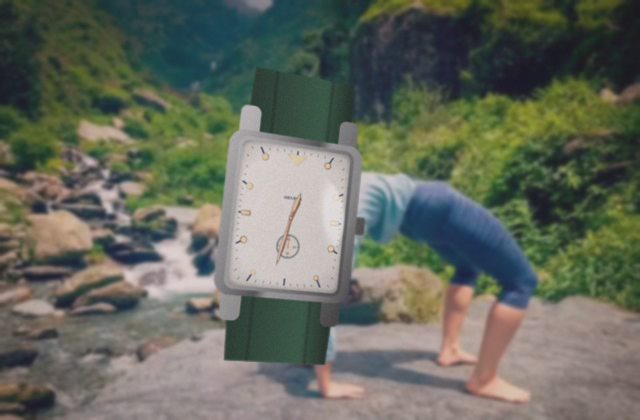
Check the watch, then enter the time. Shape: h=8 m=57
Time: h=12 m=32
